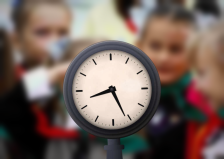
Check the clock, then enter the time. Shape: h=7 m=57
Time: h=8 m=26
